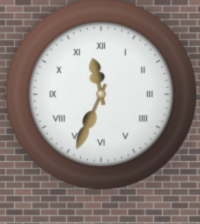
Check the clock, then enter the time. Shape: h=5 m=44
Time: h=11 m=34
